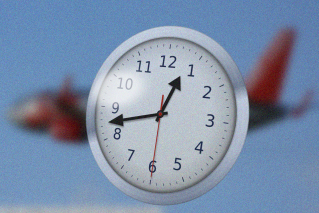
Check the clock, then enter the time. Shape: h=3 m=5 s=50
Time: h=12 m=42 s=30
